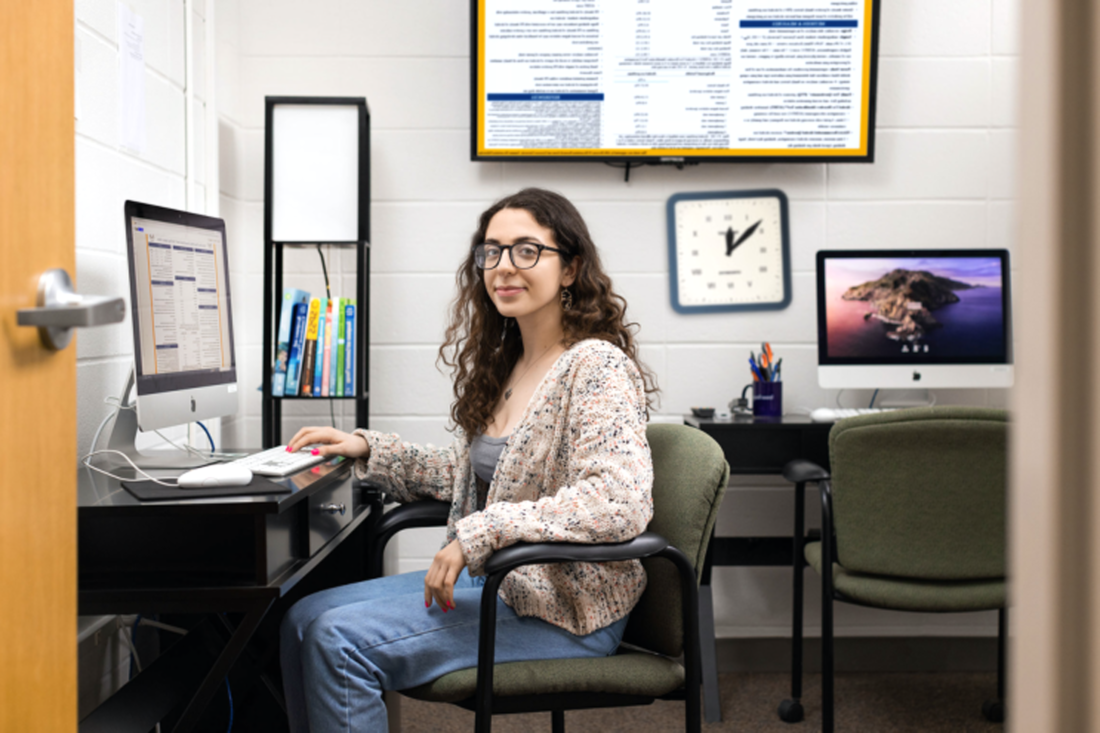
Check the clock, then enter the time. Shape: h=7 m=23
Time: h=12 m=8
